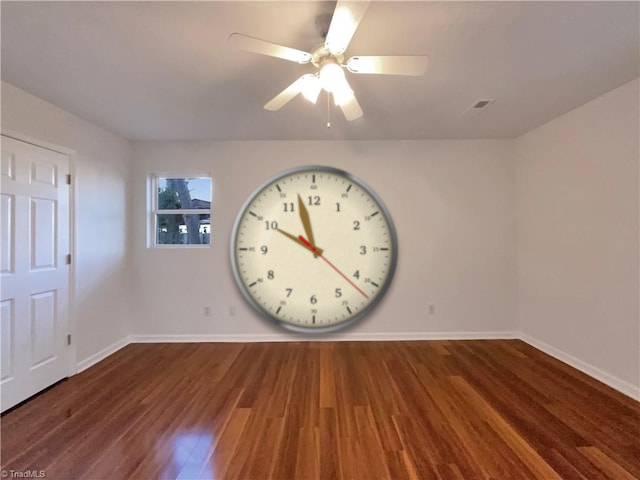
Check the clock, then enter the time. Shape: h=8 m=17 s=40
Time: h=9 m=57 s=22
